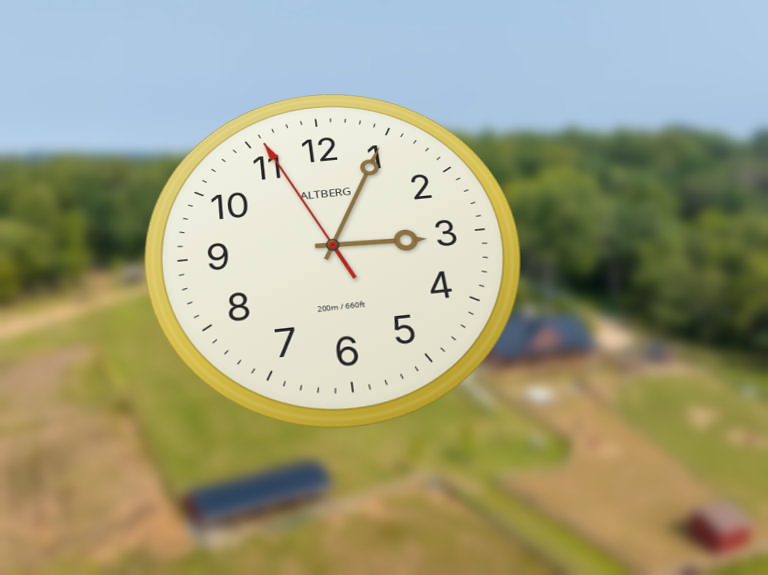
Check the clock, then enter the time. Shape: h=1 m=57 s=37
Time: h=3 m=4 s=56
